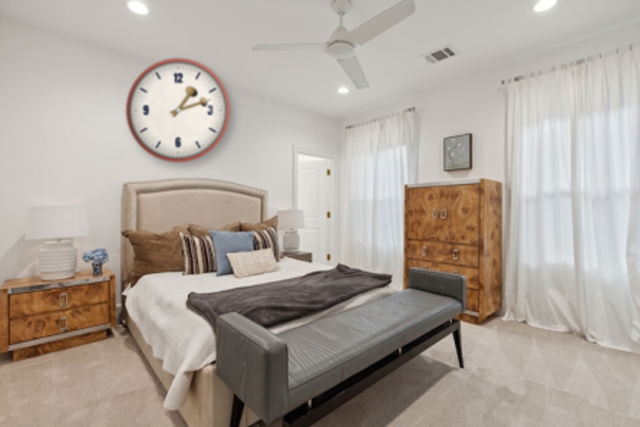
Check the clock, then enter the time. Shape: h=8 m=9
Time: h=1 m=12
